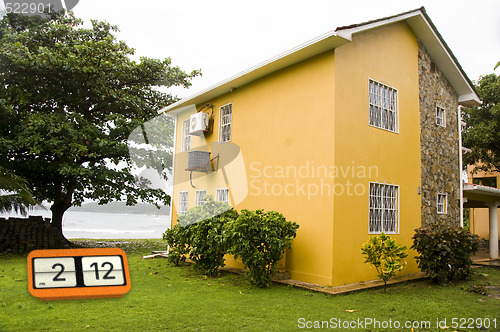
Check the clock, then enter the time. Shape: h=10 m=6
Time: h=2 m=12
